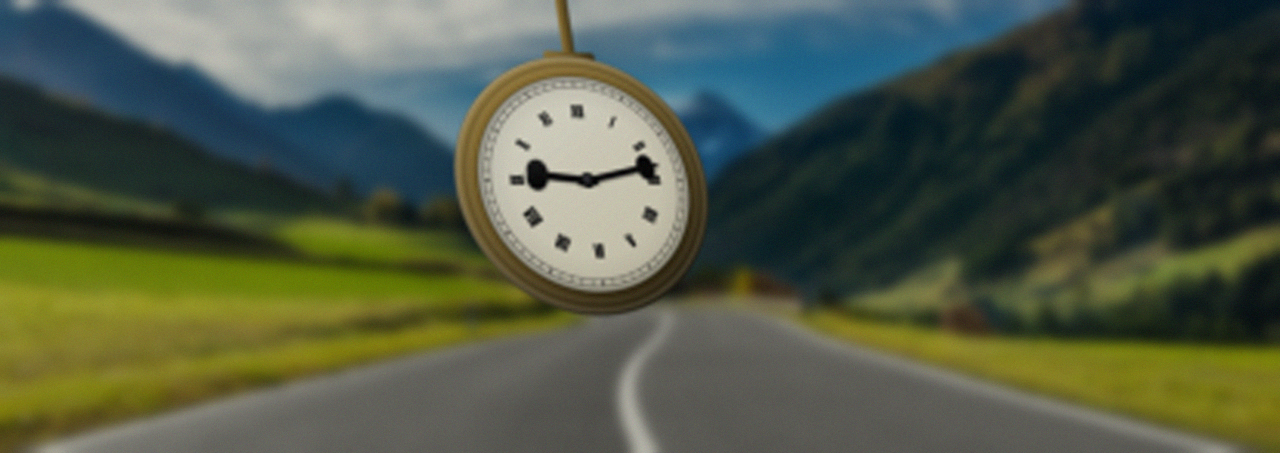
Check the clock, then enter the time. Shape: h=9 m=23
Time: h=9 m=13
